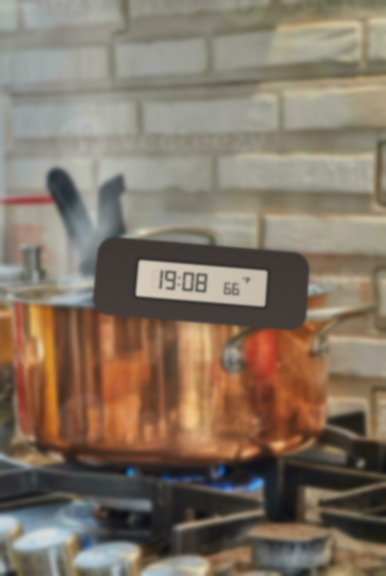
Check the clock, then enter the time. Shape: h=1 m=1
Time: h=19 m=8
